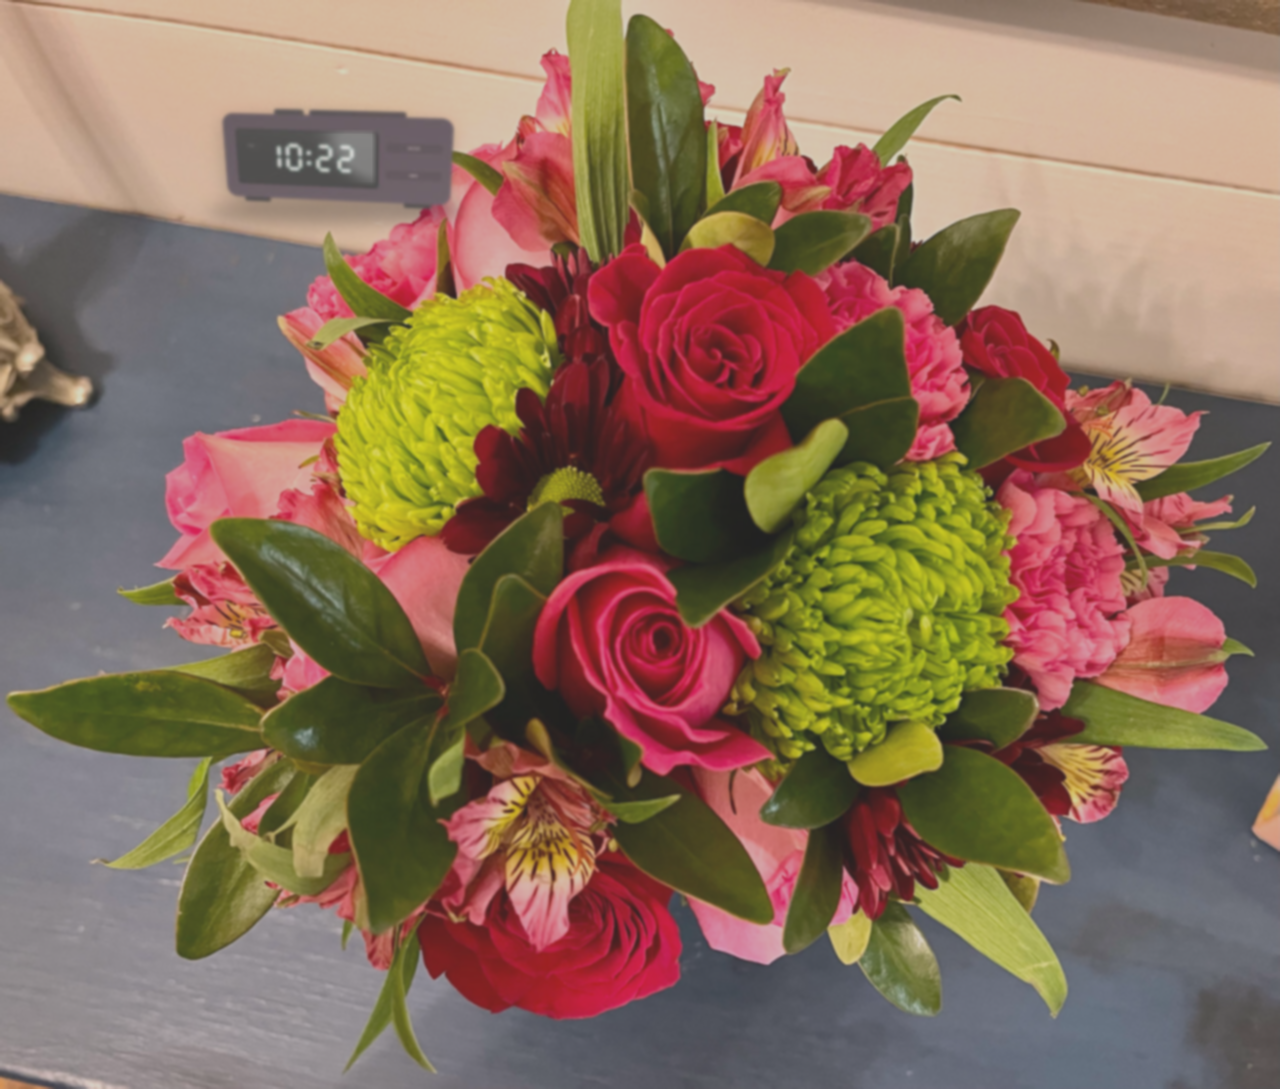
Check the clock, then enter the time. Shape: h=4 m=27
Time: h=10 m=22
